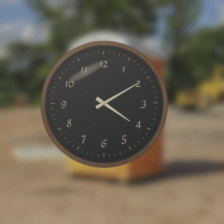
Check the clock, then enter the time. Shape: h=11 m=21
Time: h=4 m=10
